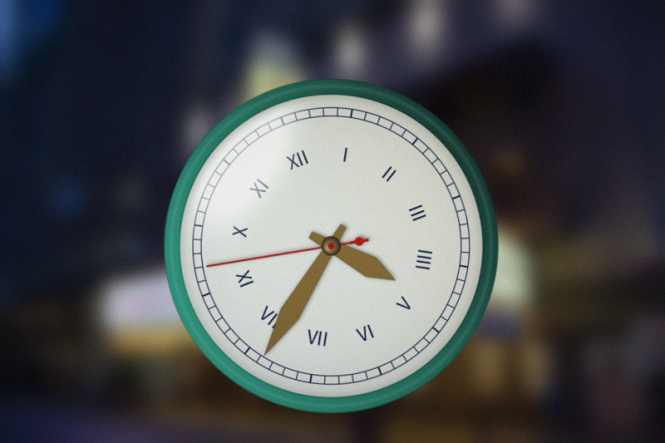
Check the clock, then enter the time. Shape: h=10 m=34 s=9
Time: h=4 m=38 s=47
